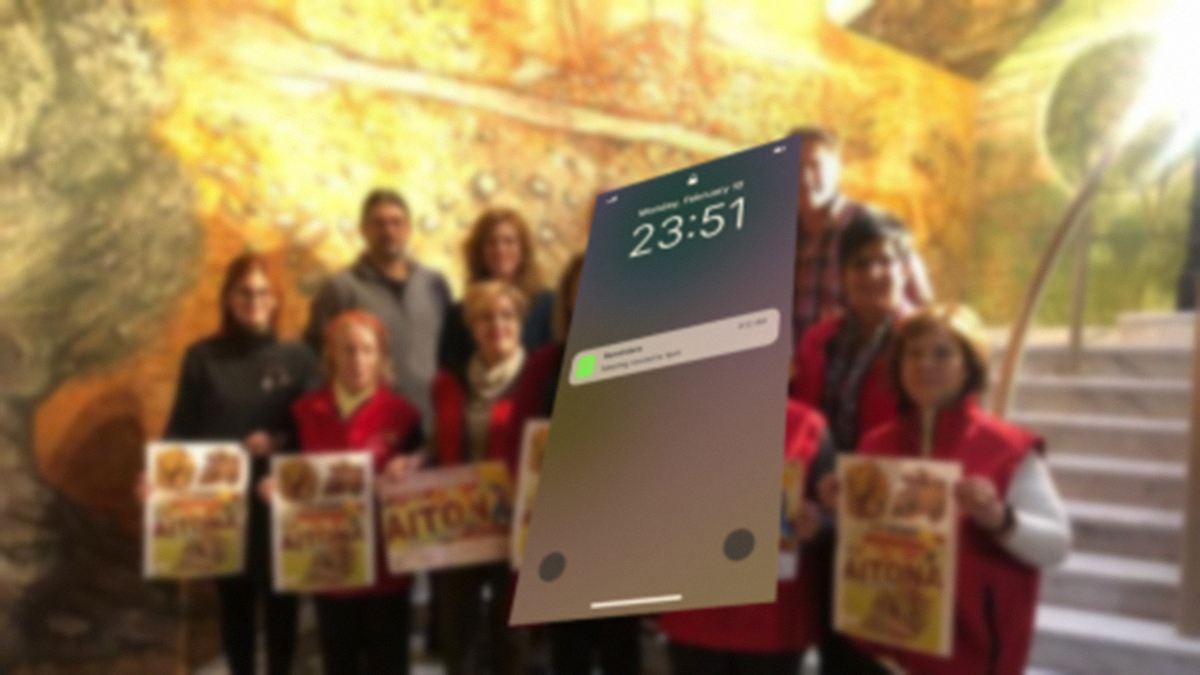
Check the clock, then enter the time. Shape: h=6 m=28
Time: h=23 m=51
